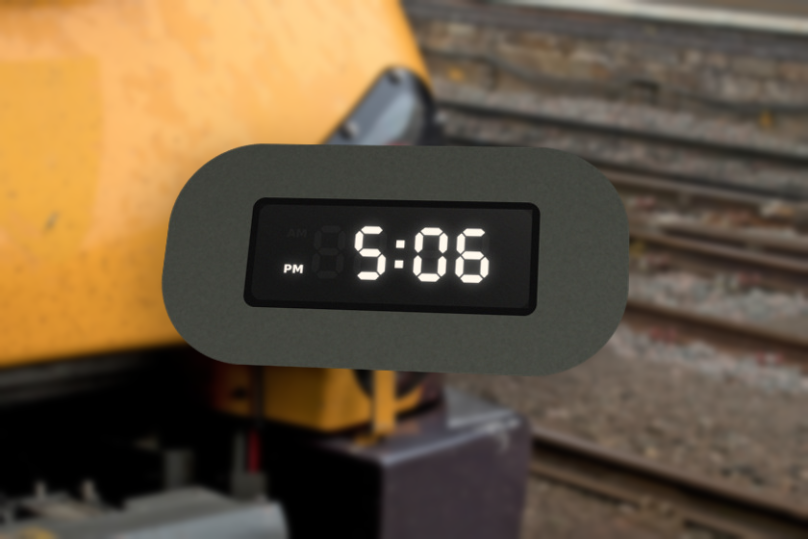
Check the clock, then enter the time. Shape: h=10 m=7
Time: h=5 m=6
